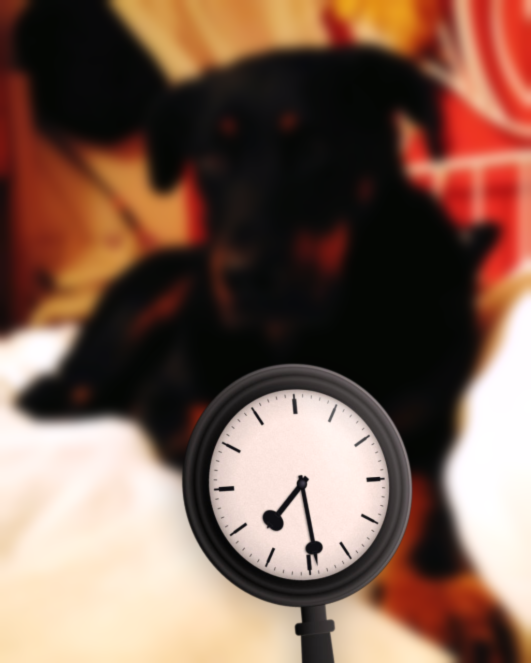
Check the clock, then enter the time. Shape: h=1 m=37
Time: h=7 m=29
